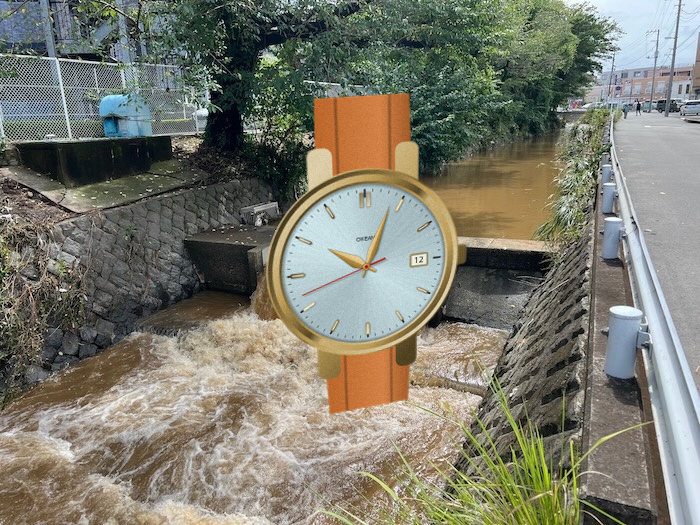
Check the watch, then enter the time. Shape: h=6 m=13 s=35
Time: h=10 m=3 s=42
